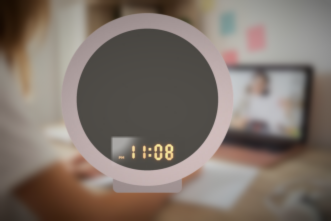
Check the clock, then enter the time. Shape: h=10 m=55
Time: h=11 m=8
